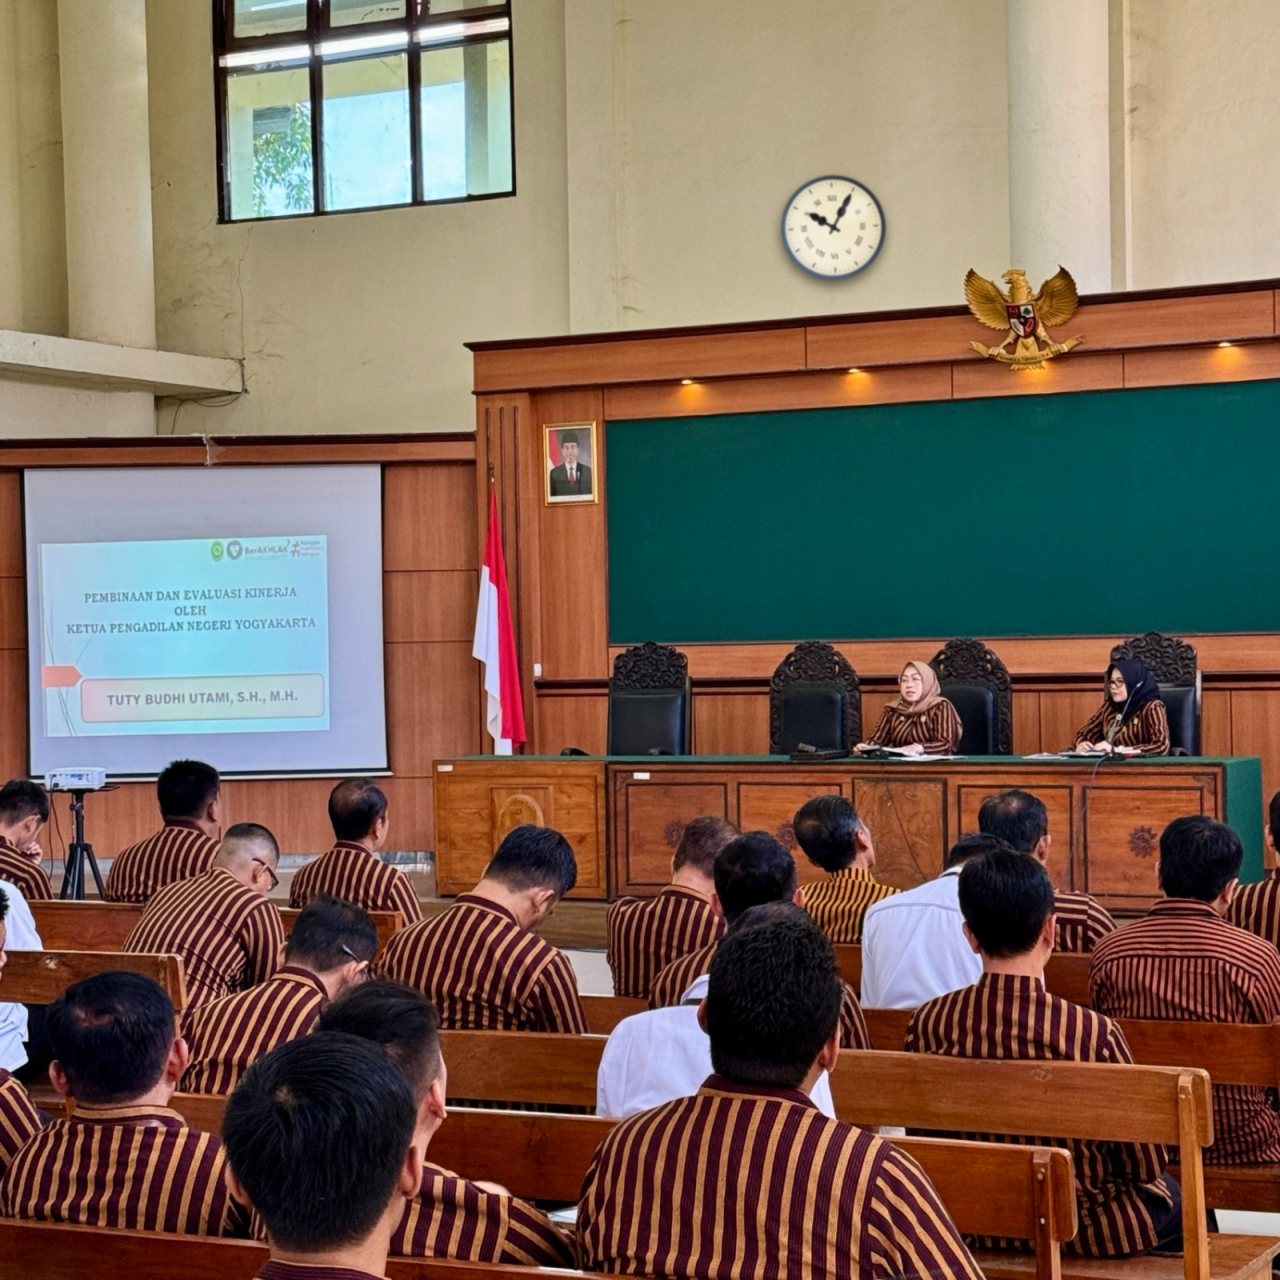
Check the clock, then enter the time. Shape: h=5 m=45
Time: h=10 m=5
